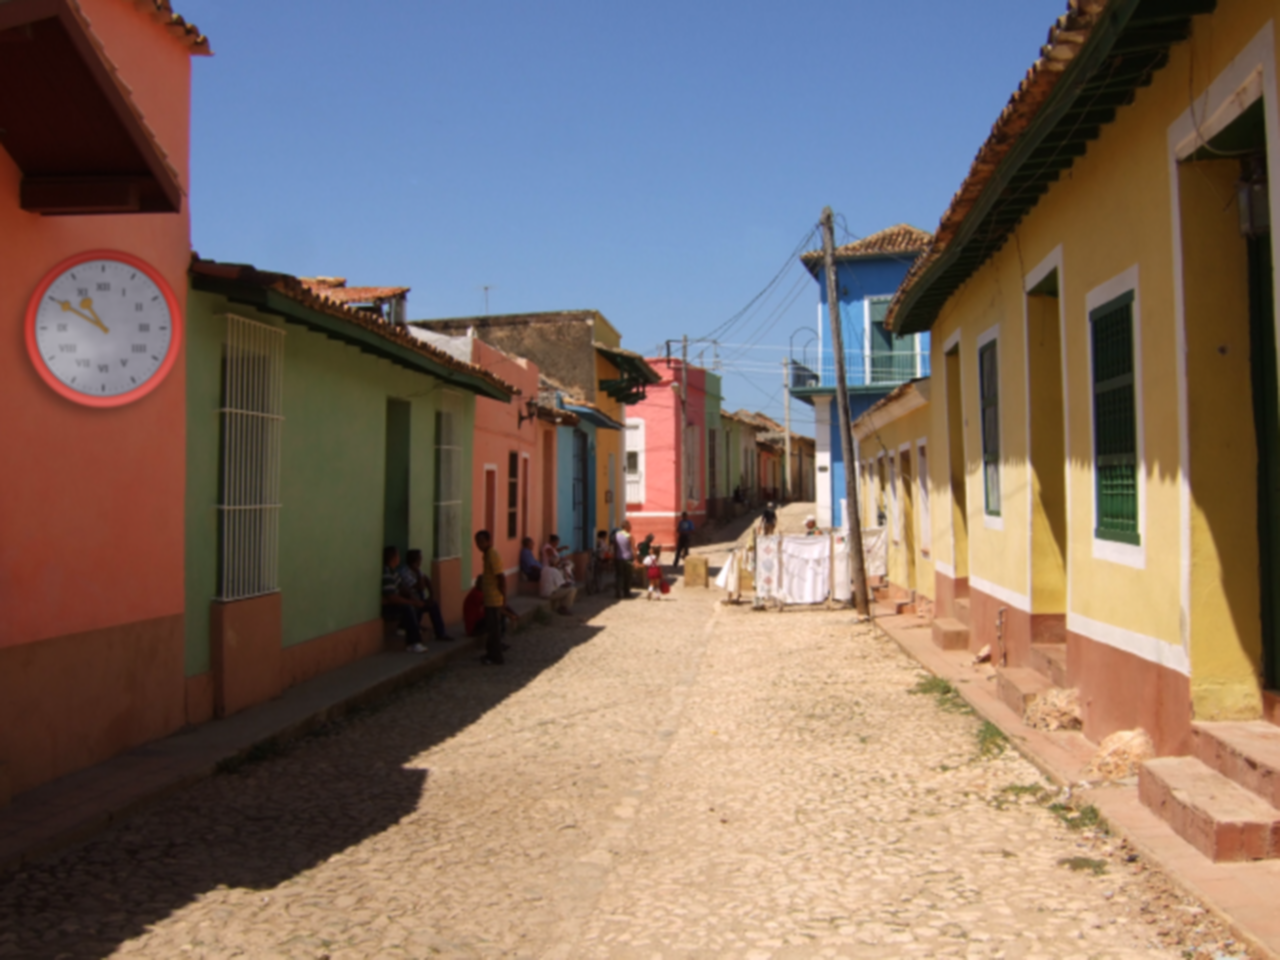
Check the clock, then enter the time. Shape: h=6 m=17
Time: h=10 m=50
